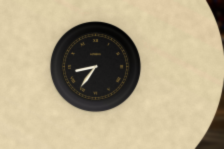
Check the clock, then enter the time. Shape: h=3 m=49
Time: h=8 m=36
